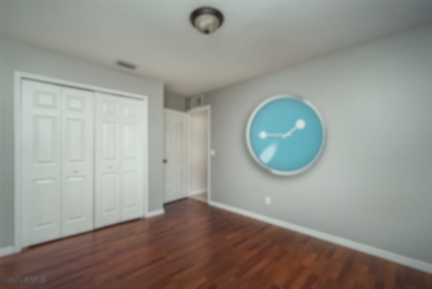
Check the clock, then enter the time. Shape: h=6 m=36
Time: h=1 m=45
